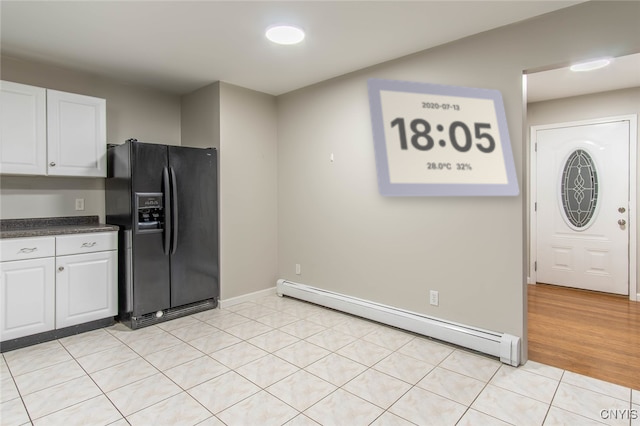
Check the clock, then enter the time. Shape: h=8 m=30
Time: h=18 m=5
